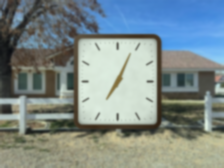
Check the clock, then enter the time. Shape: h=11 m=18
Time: h=7 m=4
